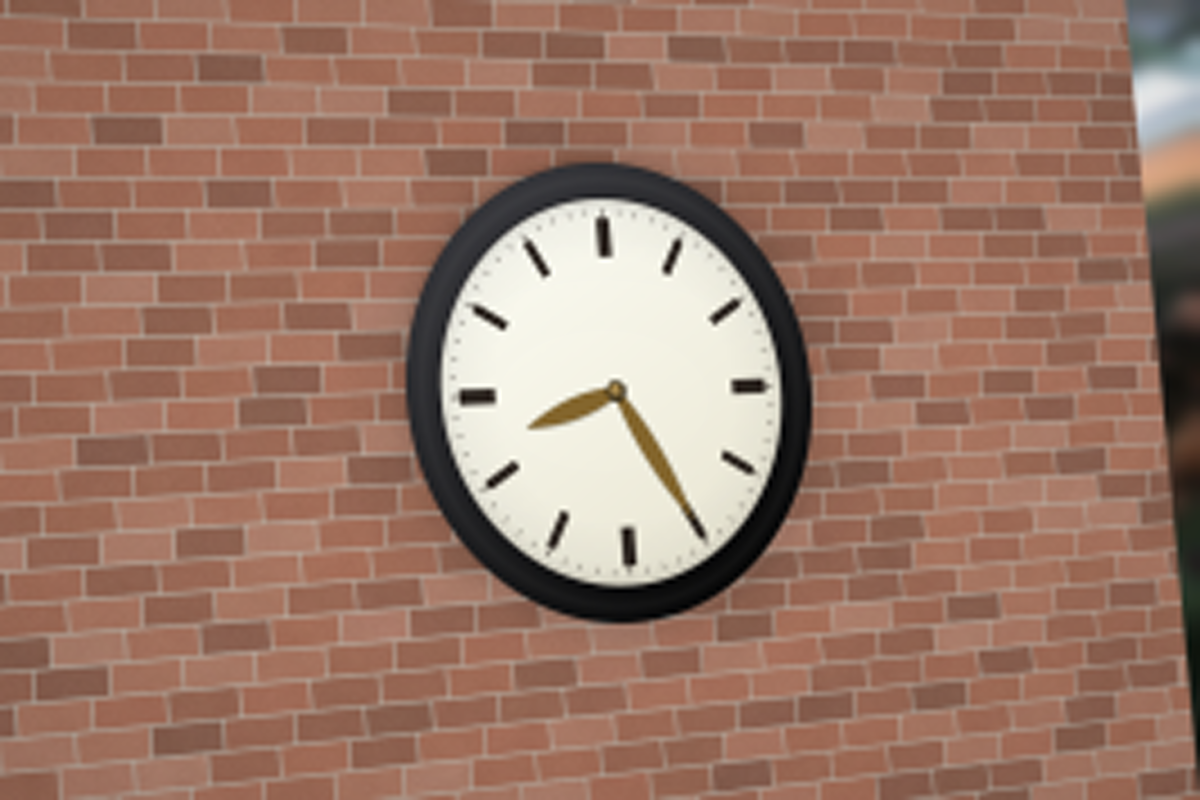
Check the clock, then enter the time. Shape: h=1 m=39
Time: h=8 m=25
